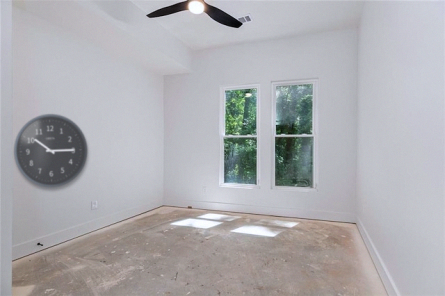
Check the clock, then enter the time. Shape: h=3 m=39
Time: h=10 m=15
